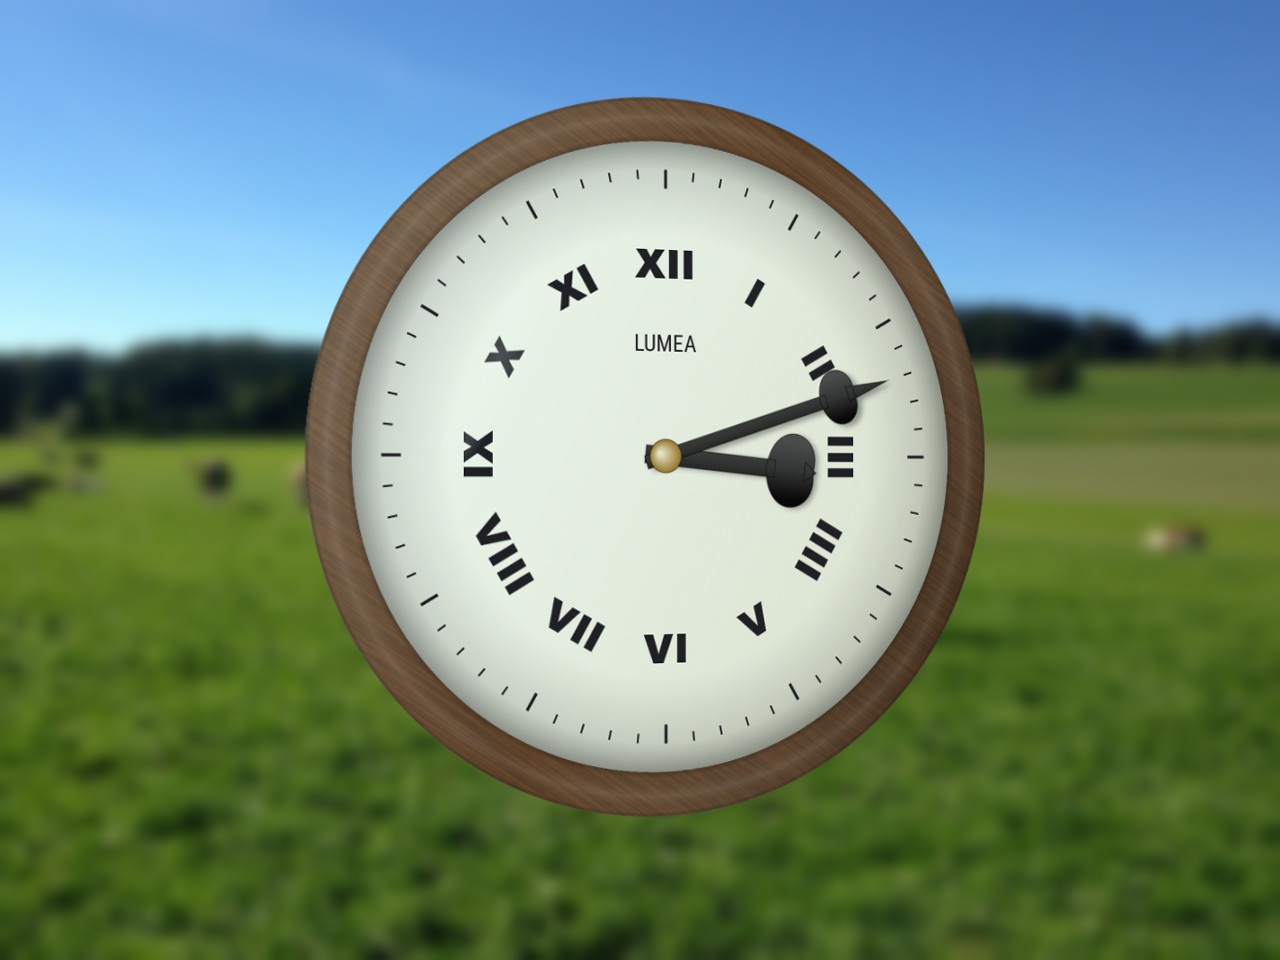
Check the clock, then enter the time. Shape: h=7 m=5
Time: h=3 m=12
